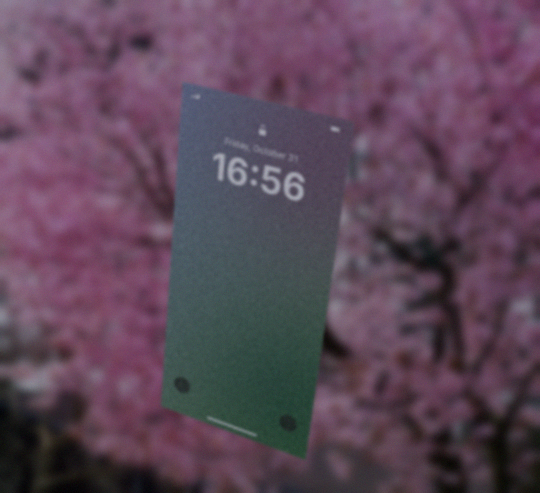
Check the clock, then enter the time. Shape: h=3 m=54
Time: h=16 m=56
